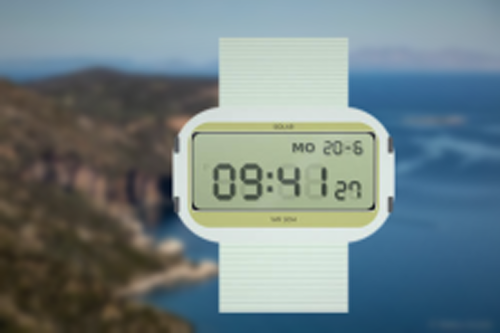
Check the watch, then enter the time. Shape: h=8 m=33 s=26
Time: h=9 m=41 s=27
